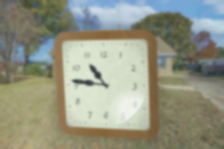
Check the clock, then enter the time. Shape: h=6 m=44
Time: h=10 m=46
